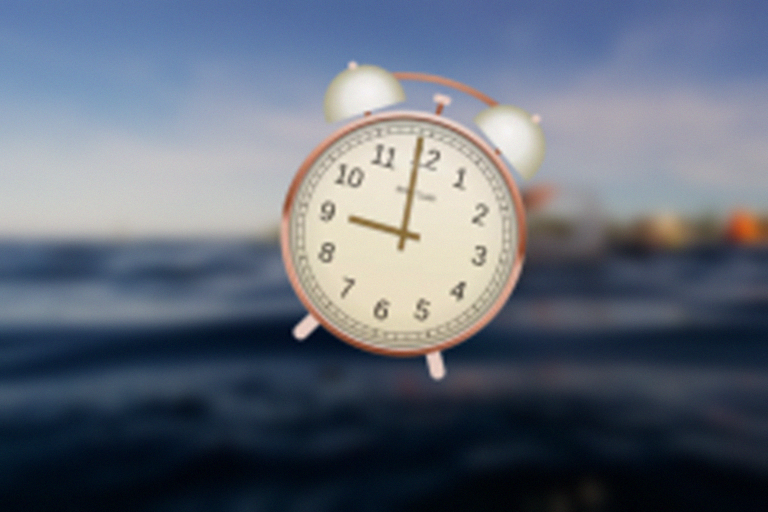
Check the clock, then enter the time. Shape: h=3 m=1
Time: h=8 m=59
